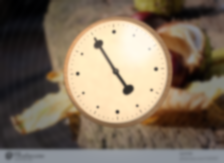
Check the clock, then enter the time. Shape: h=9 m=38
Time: h=4 m=55
